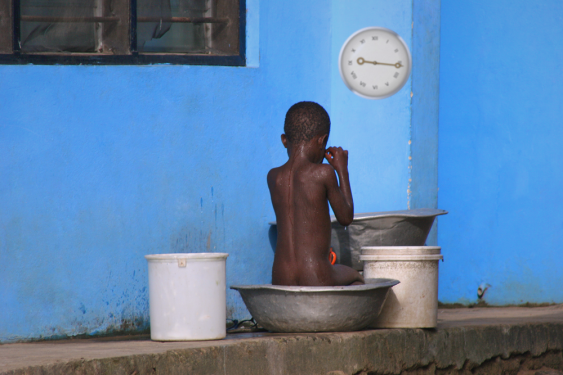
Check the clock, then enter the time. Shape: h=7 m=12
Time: h=9 m=16
